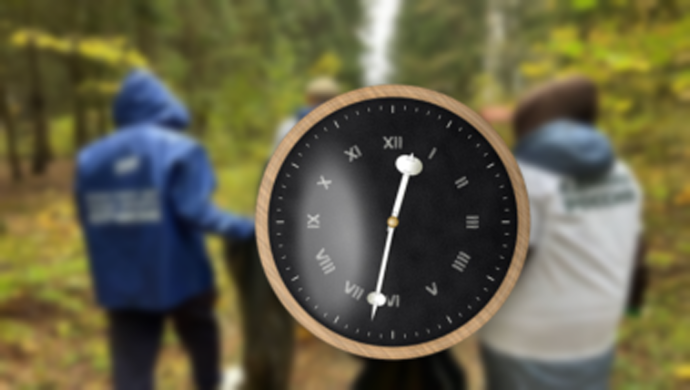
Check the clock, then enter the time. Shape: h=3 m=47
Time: h=12 m=32
